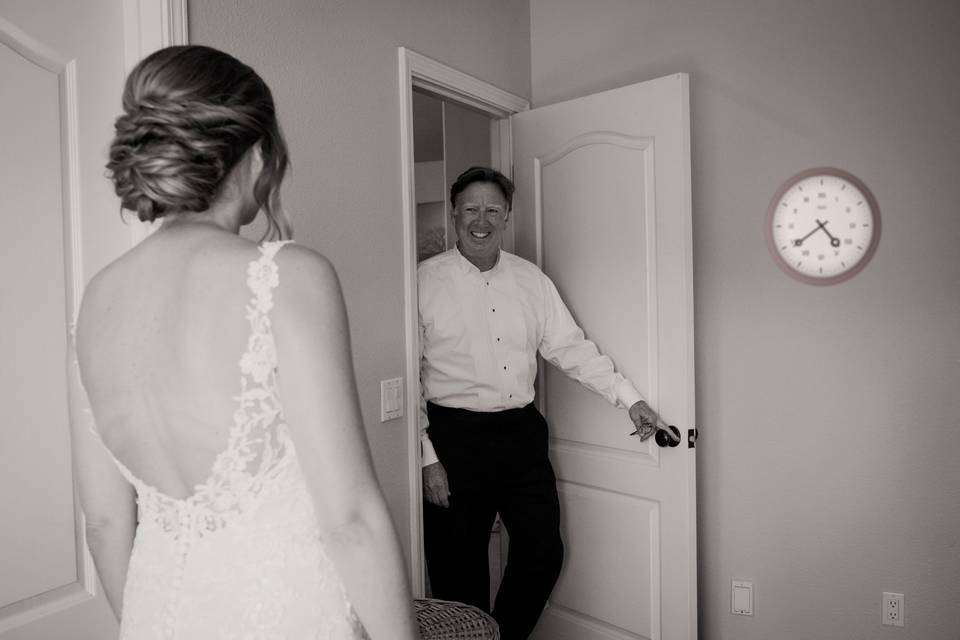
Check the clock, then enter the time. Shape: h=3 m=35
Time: h=4 m=39
